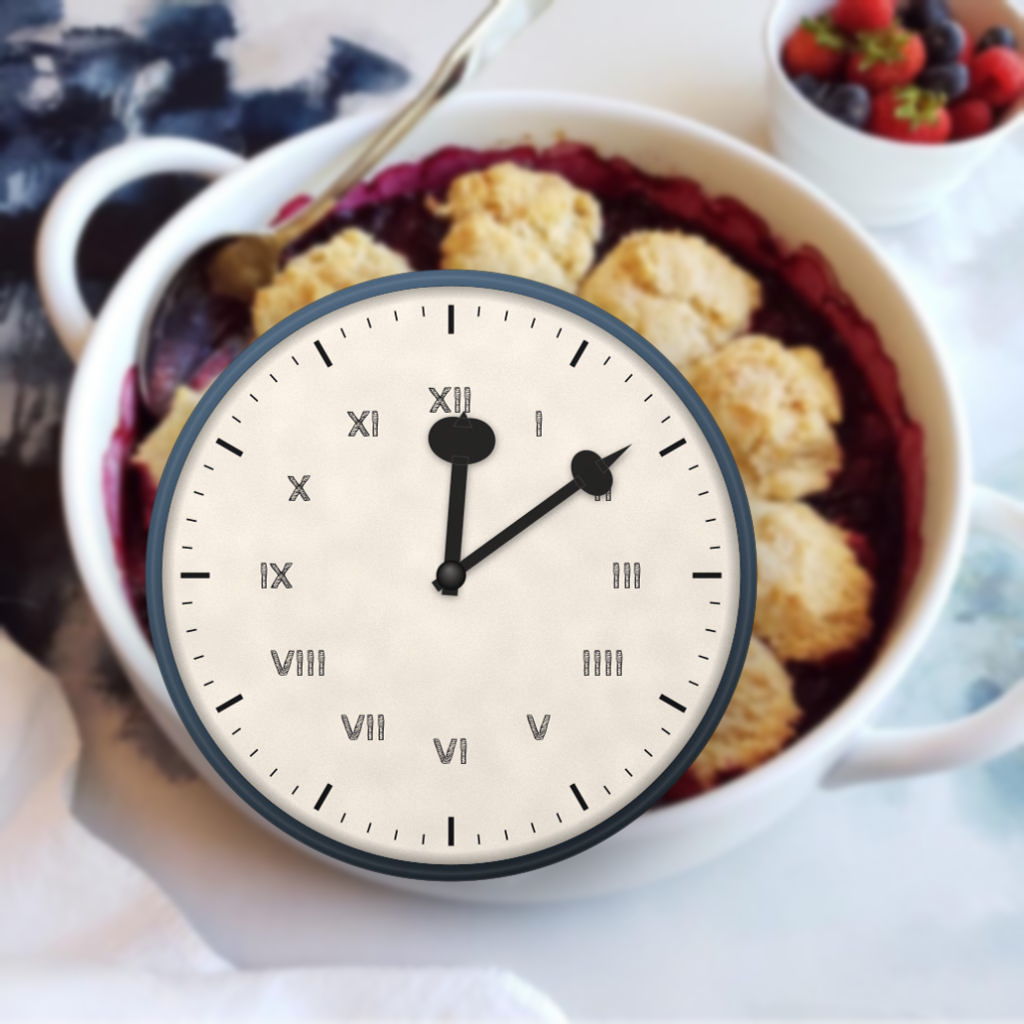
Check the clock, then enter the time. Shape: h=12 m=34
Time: h=12 m=9
